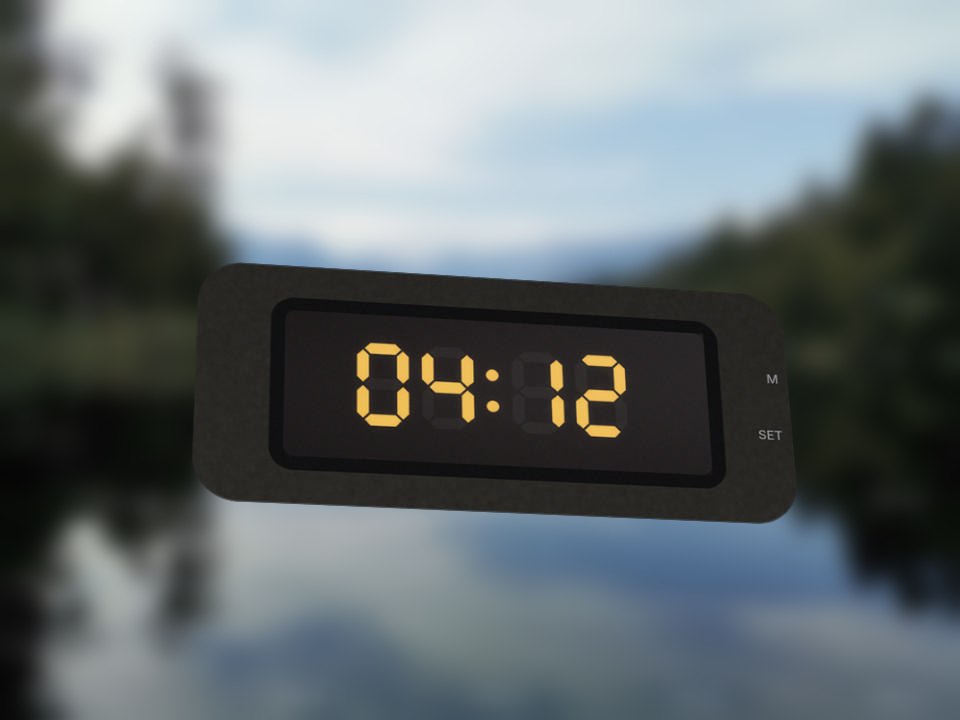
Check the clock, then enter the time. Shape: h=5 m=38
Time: h=4 m=12
